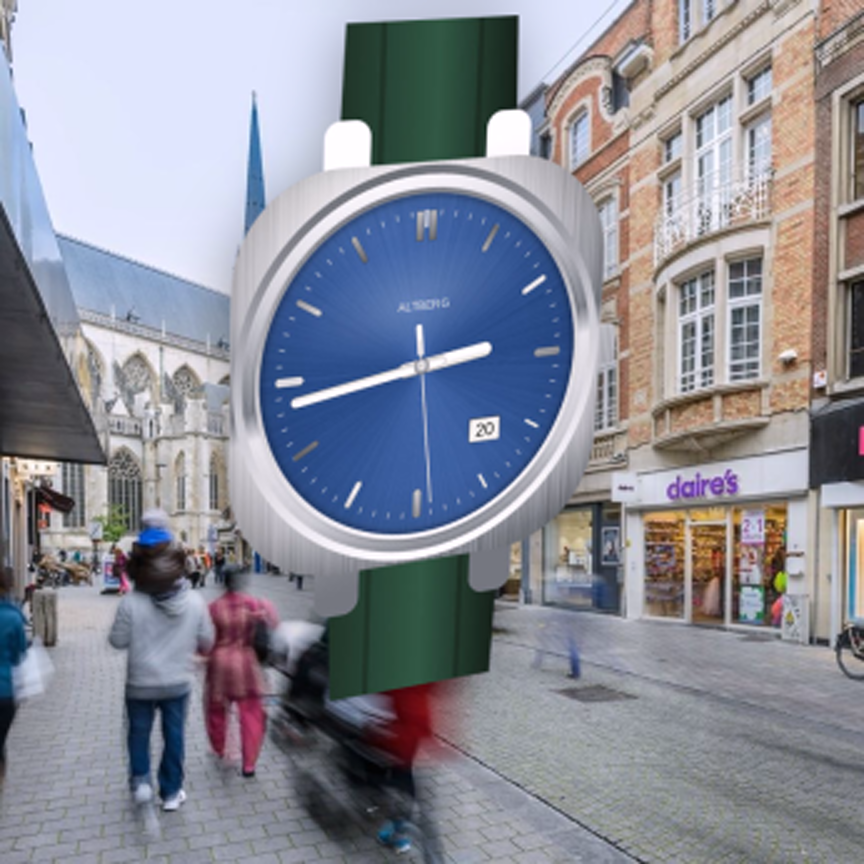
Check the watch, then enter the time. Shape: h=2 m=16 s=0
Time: h=2 m=43 s=29
